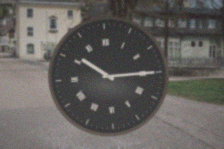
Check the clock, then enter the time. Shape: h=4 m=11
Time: h=10 m=15
